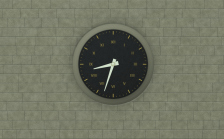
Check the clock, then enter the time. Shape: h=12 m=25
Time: h=8 m=33
